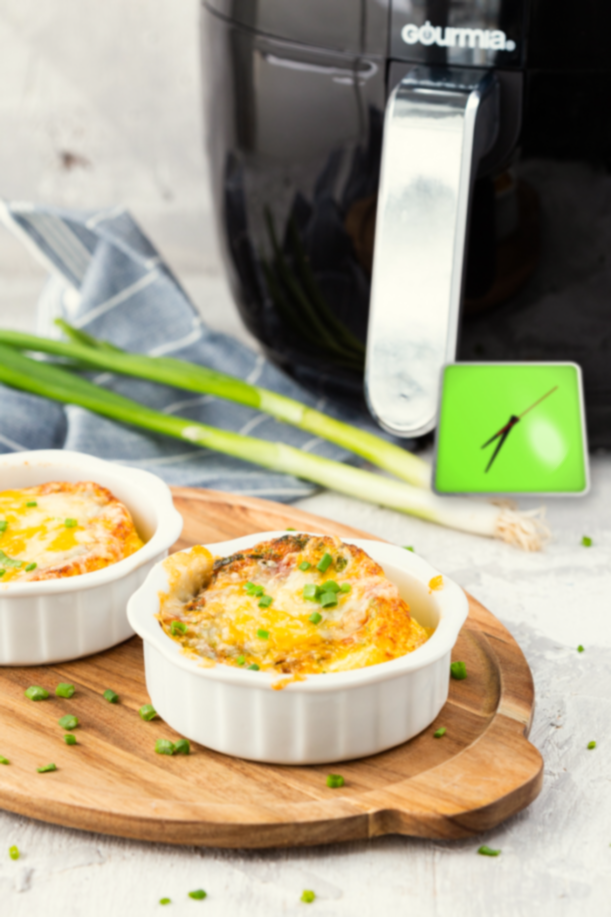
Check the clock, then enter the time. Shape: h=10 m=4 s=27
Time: h=7 m=34 s=8
